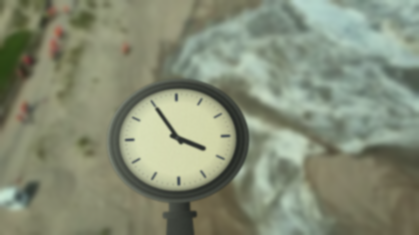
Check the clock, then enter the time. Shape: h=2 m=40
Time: h=3 m=55
